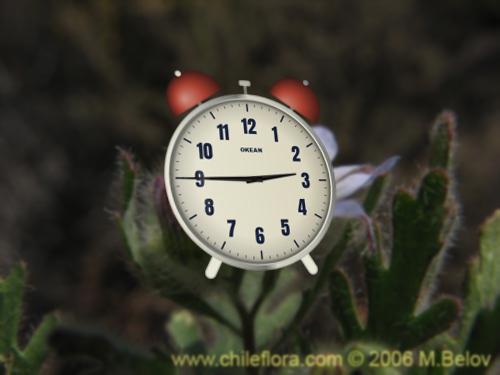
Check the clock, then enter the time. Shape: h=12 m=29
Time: h=2 m=45
